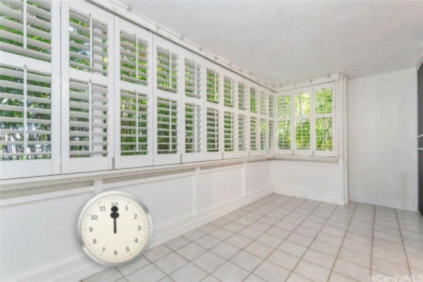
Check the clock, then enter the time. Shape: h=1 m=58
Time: h=12 m=0
